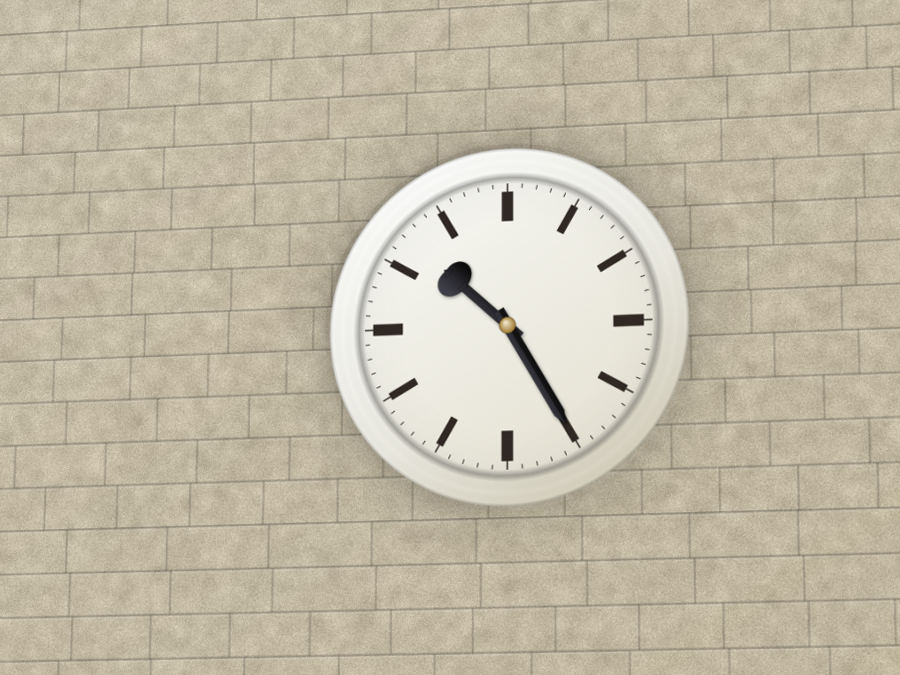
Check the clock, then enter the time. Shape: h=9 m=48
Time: h=10 m=25
